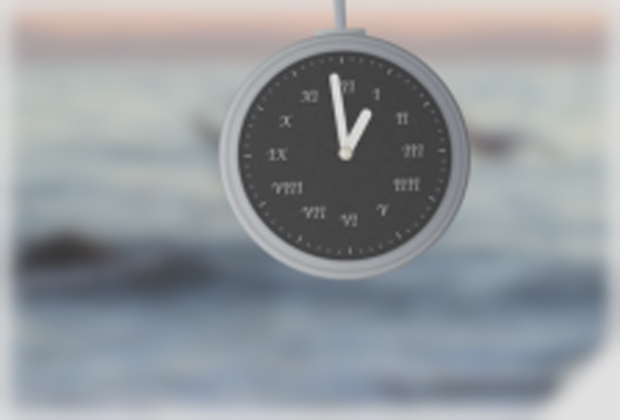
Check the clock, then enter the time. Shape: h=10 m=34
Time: h=12 m=59
